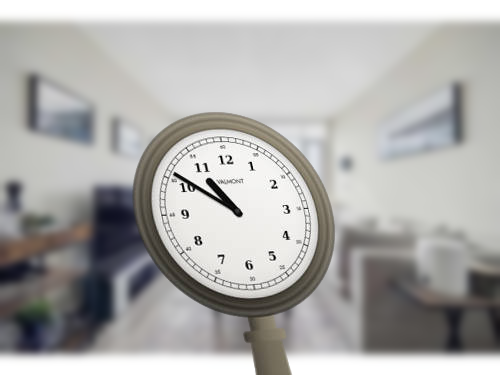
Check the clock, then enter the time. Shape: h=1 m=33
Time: h=10 m=51
